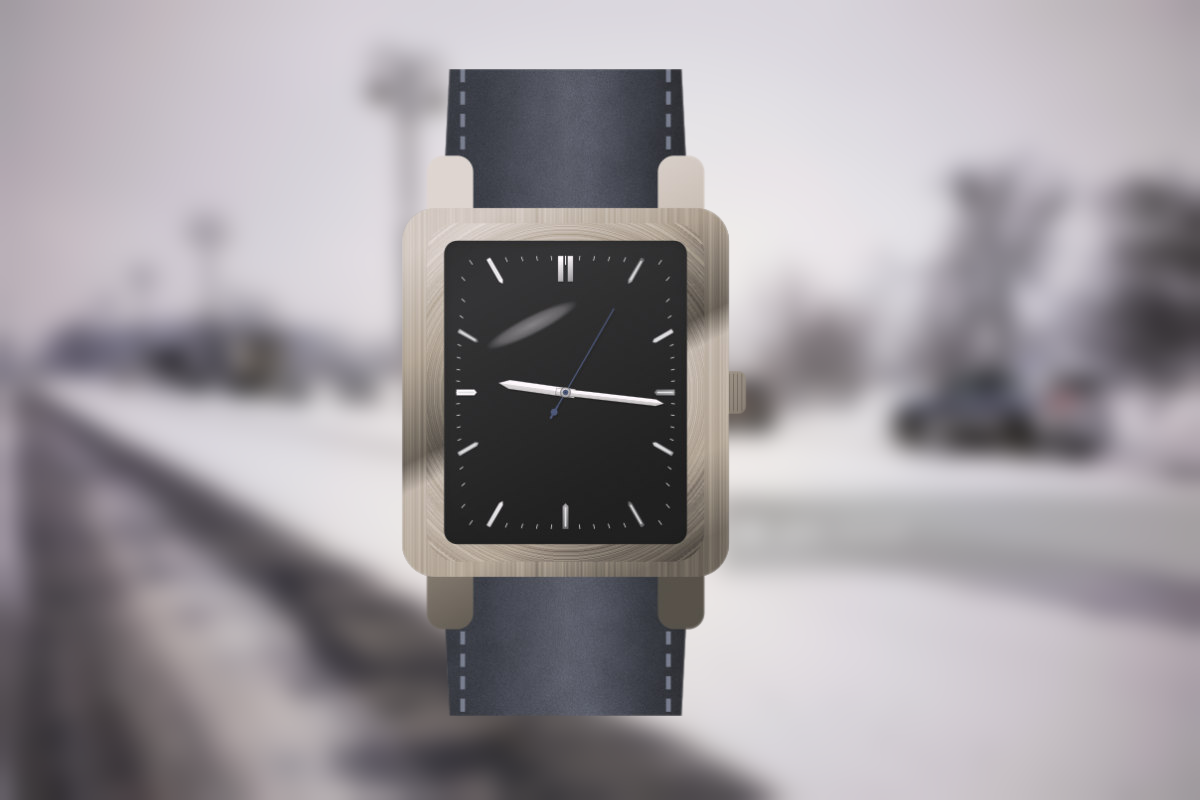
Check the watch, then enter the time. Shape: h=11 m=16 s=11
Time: h=9 m=16 s=5
